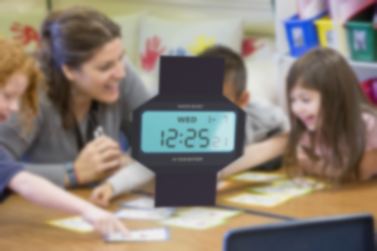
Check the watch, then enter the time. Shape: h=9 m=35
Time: h=12 m=25
